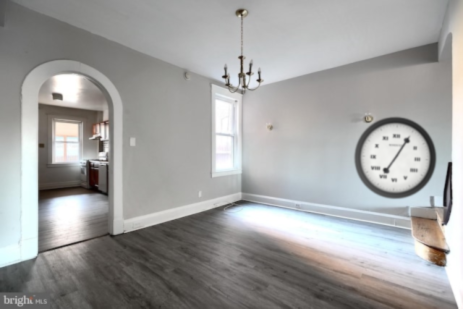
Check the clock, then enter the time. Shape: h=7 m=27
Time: h=7 m=5
